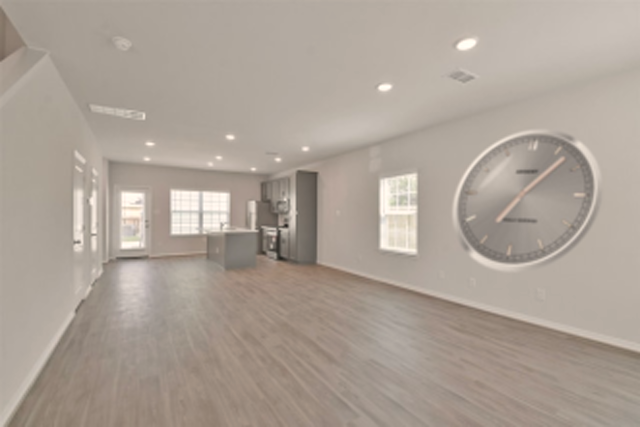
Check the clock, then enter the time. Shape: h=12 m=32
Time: h=7 m=7
